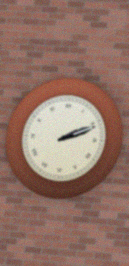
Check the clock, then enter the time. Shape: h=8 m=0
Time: h=2 m=11
